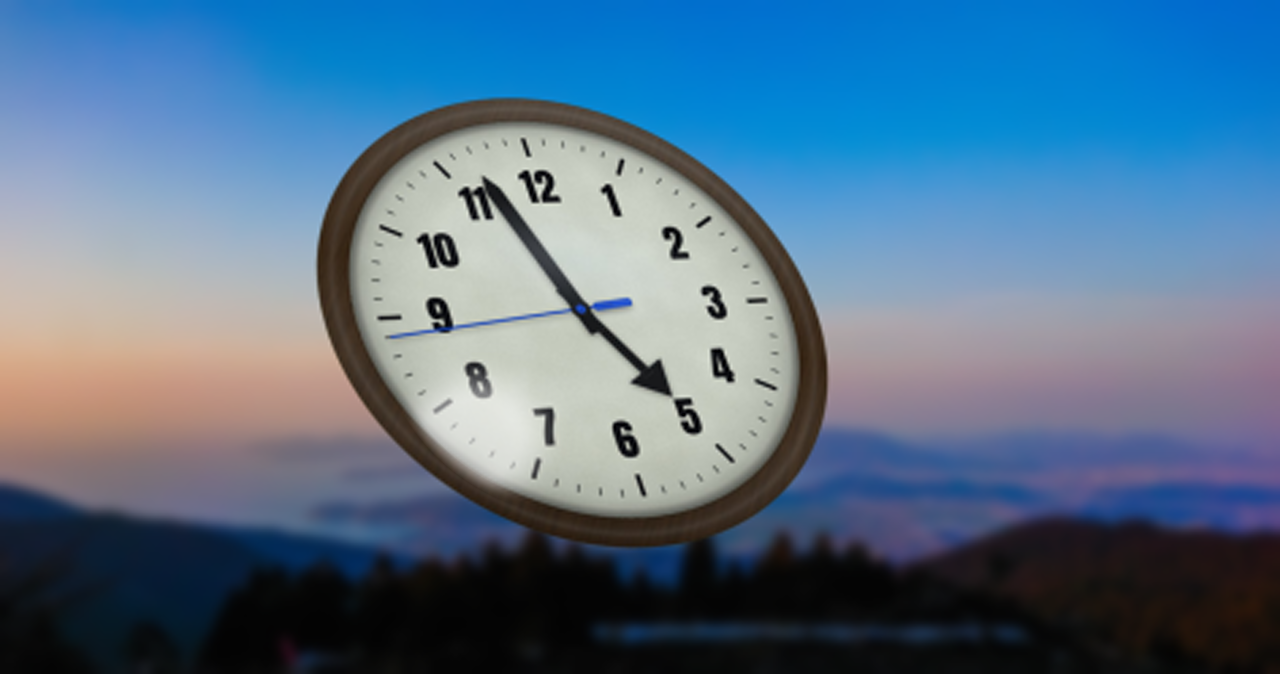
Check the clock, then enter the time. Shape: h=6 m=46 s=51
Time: h=4 m=56 s=44
